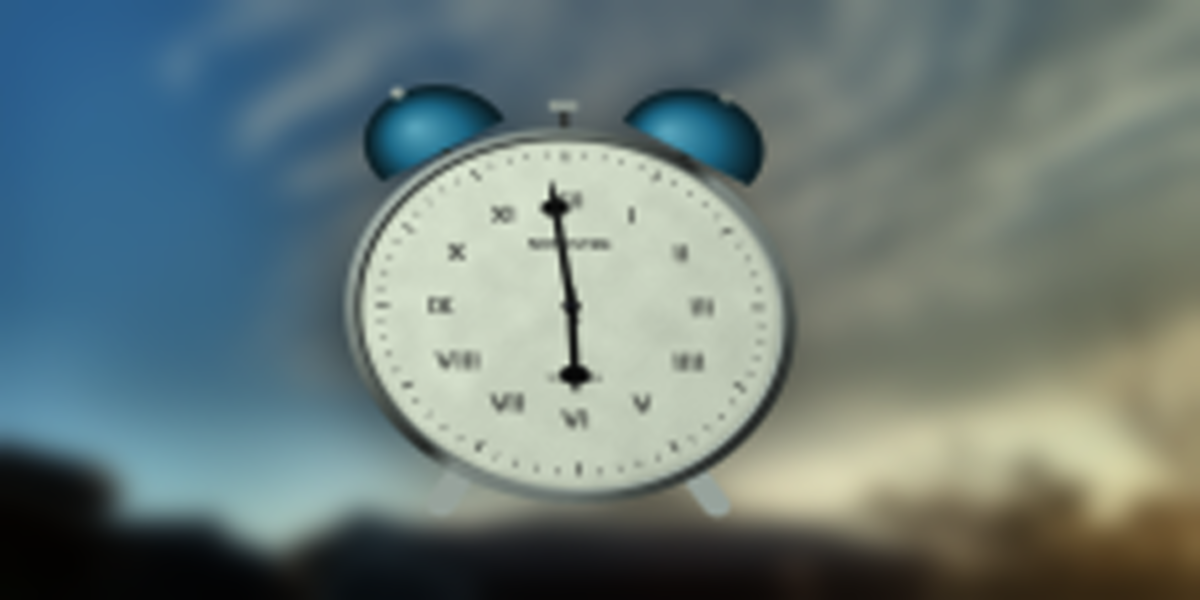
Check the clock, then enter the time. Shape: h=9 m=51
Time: h=5 m=59
